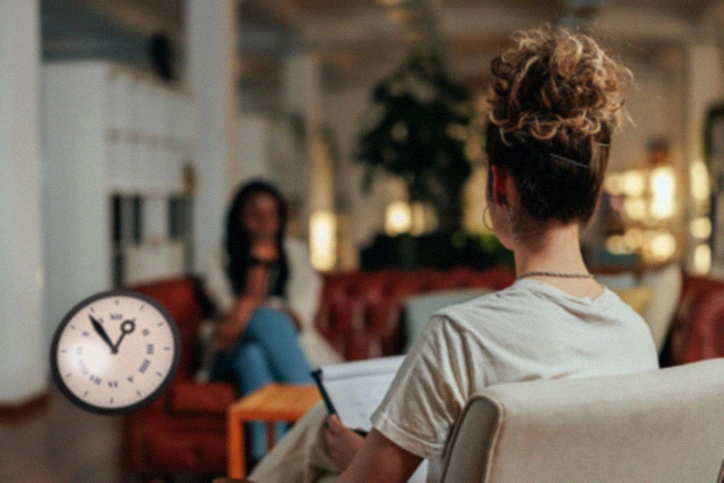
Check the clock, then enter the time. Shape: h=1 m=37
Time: h=12 m=54
